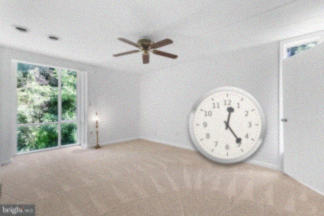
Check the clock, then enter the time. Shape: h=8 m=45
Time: h=12 m=24
